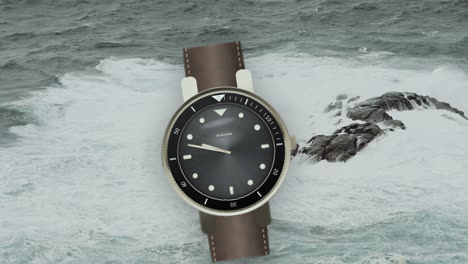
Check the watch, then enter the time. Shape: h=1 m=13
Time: h=9 m=48
